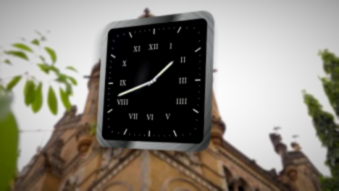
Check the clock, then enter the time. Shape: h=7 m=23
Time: h=1 m=42
